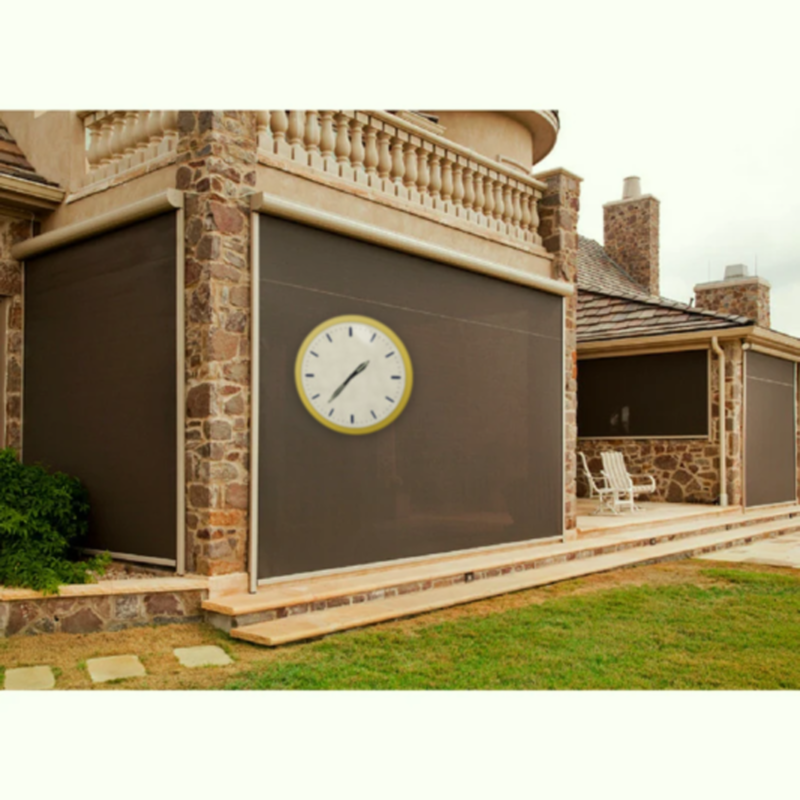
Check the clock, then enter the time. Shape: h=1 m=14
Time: h=1 m=37
